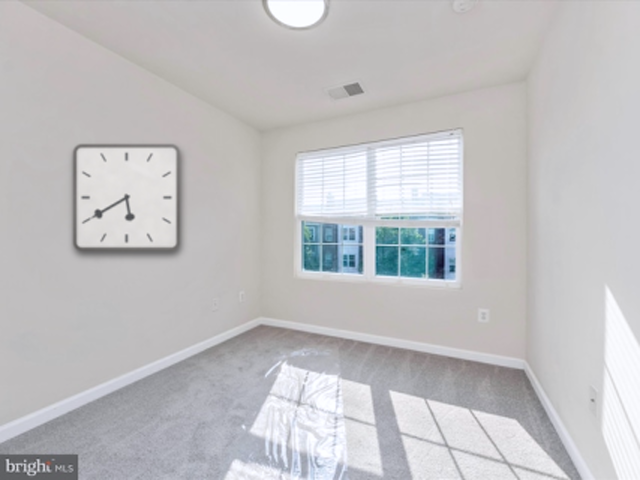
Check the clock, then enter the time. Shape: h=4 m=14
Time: h=5 m=40
